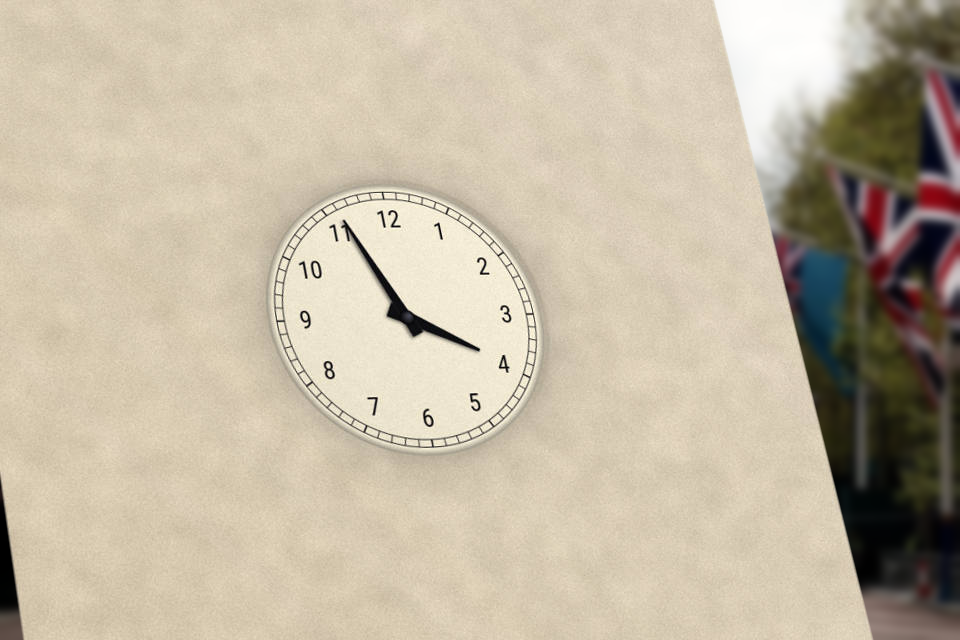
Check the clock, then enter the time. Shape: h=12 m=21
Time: h=3 m=56
